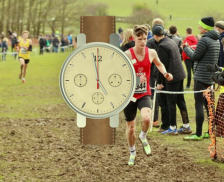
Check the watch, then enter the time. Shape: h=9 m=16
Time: h=4 m=58
